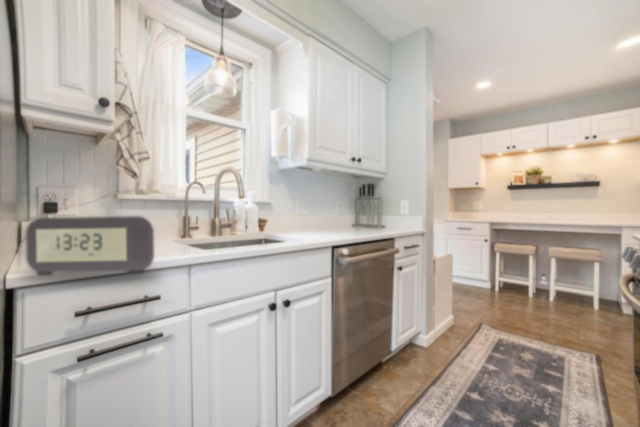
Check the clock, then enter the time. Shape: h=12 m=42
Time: h=13 m=23
